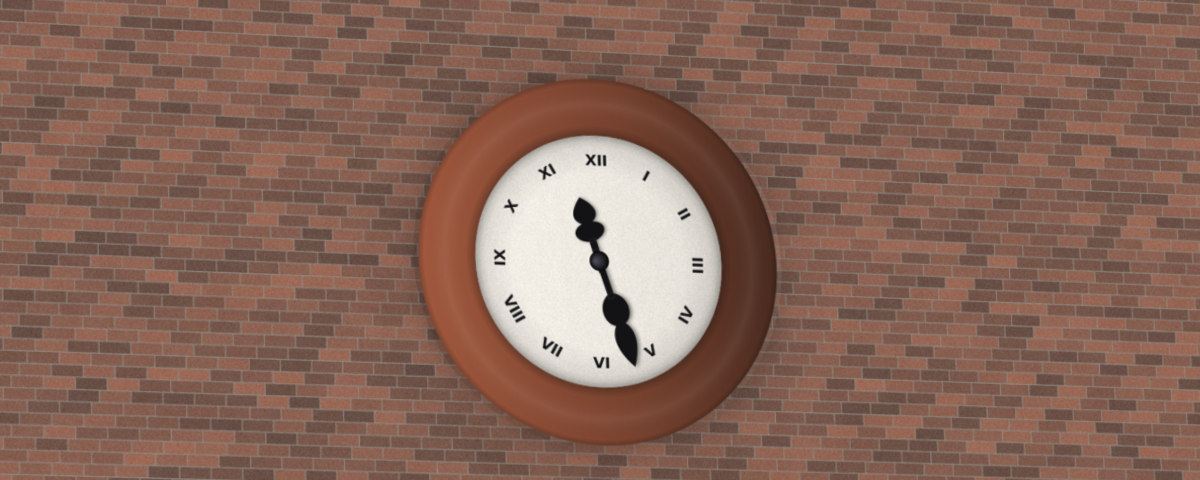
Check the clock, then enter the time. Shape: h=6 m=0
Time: h=11 m=27
